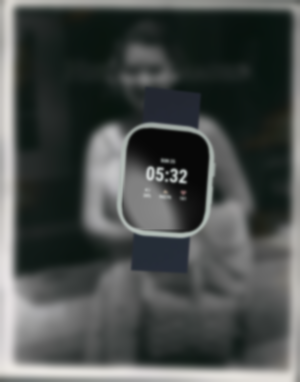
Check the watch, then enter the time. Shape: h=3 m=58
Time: h=5 m=32
